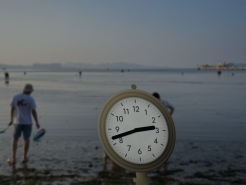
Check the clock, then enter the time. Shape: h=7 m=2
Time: h=2 m=42
